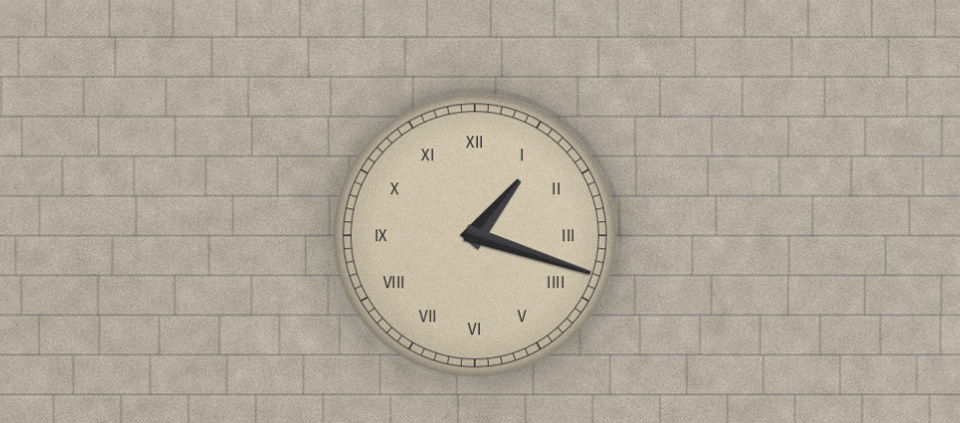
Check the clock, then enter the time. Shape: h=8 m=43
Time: h=1 m=18
